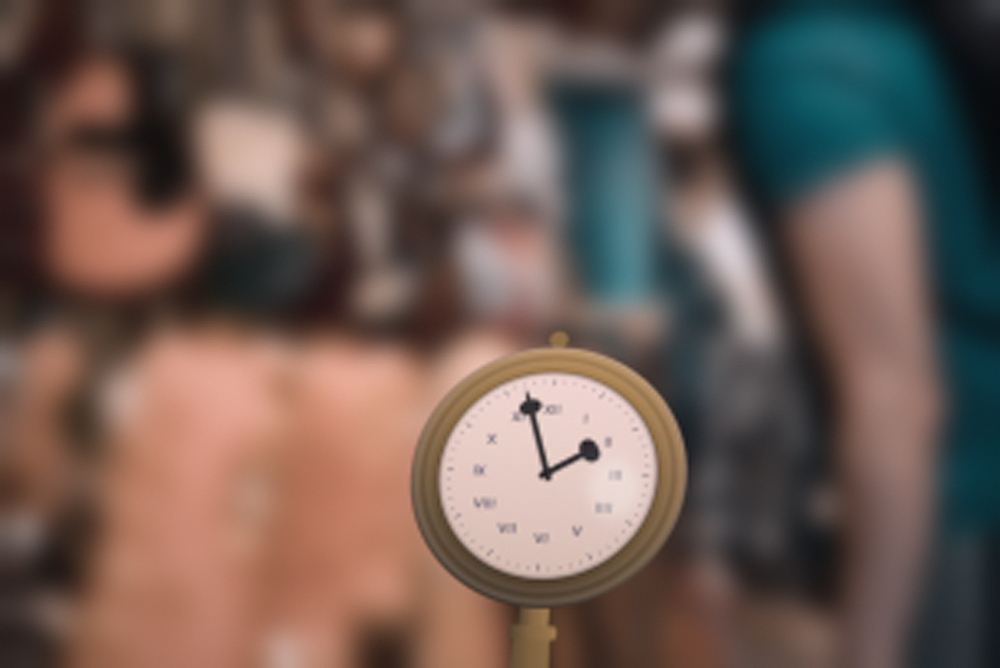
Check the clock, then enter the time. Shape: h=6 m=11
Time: h=1 m=57
